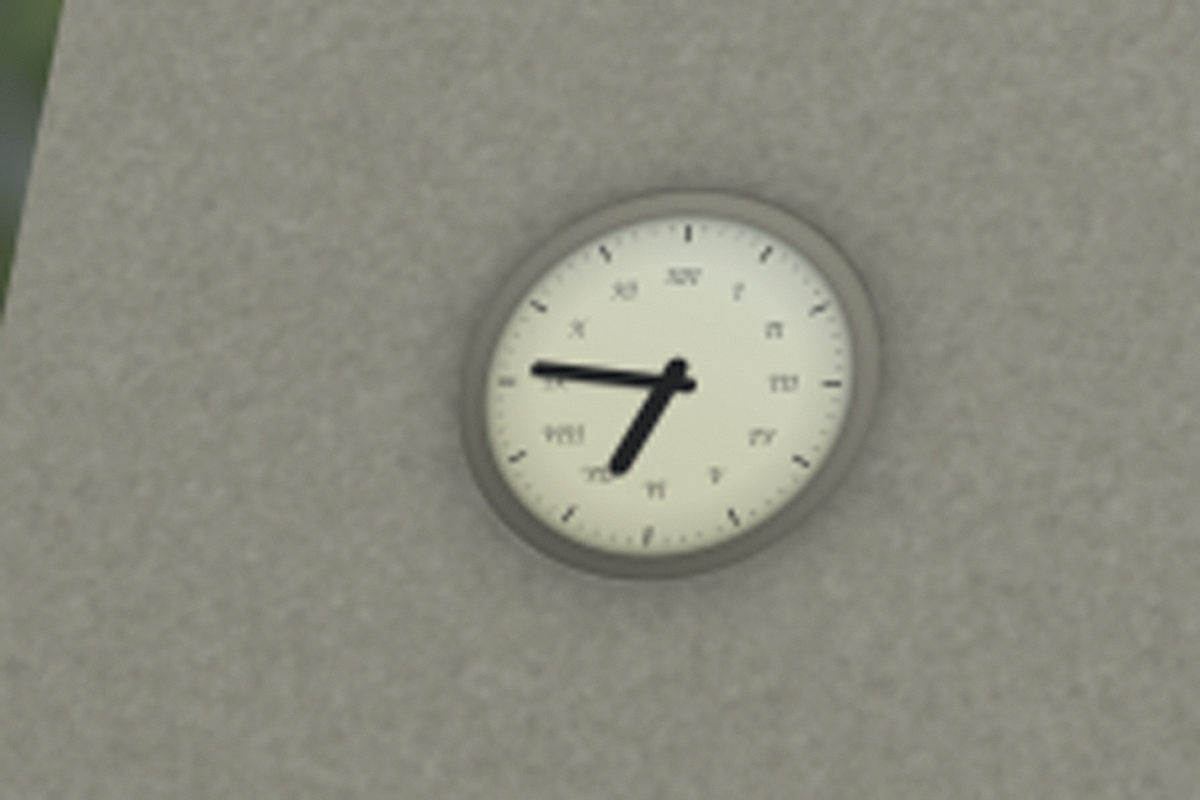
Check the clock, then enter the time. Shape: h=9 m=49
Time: h=6 m=46
